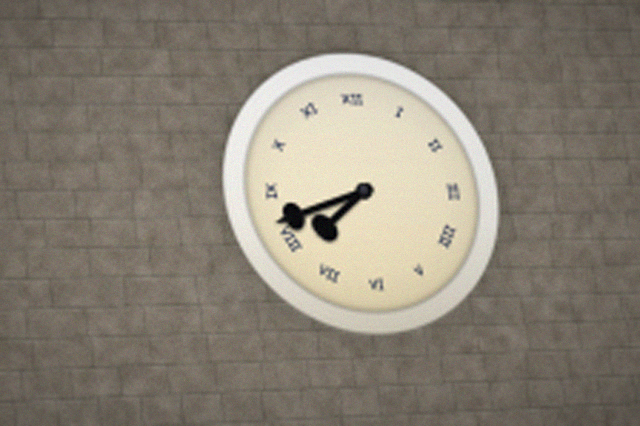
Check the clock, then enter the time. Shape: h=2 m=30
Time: h=7 m=42
